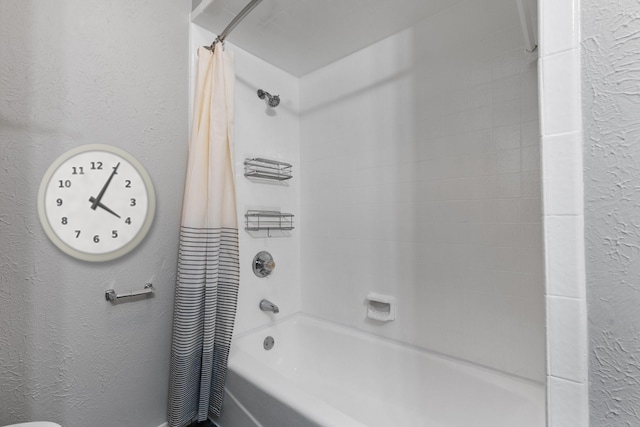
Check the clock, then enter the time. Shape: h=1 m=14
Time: h=4 m=5
